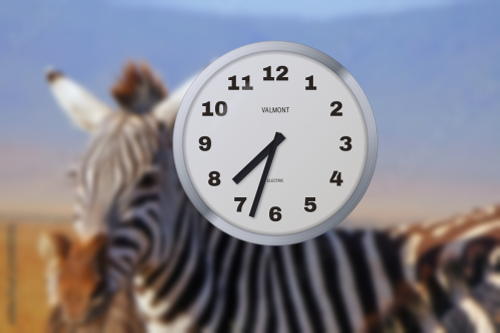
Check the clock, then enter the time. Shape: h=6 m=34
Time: h=7 m=33
